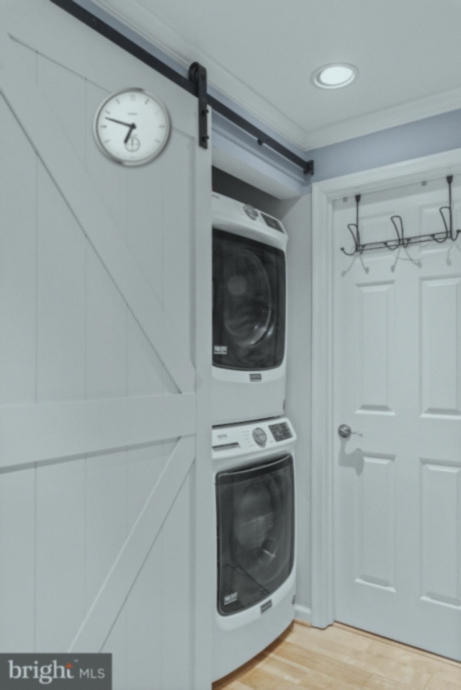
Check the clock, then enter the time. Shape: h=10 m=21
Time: h=6 m=48
